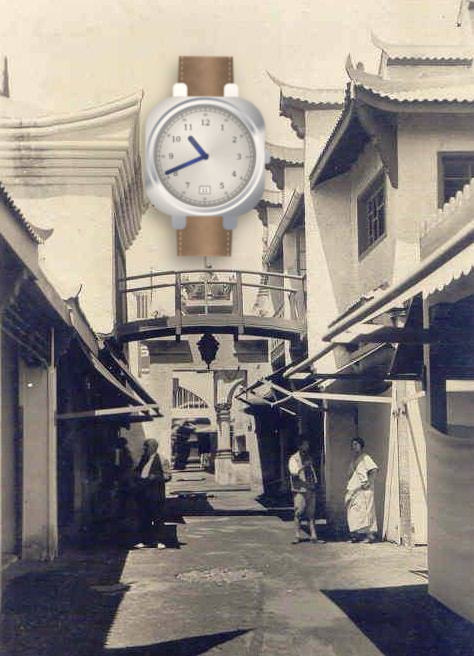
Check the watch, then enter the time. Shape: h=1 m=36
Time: h=10 m=41
